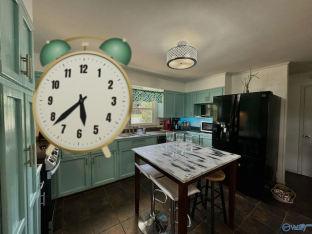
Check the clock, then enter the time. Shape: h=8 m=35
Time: h=5 m=38
